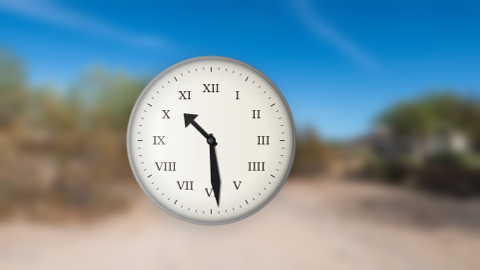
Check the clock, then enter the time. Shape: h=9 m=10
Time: h=10 m=29
